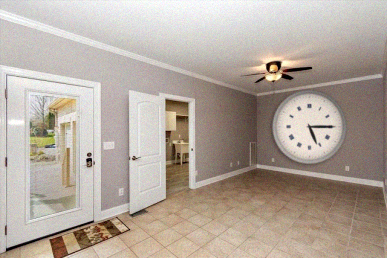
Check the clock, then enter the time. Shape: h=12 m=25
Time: h=5 m=15
